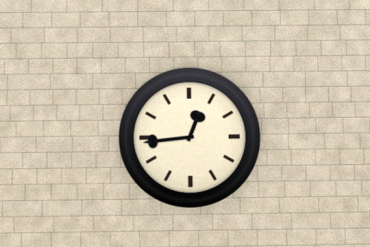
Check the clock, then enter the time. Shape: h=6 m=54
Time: h=12 m=44
